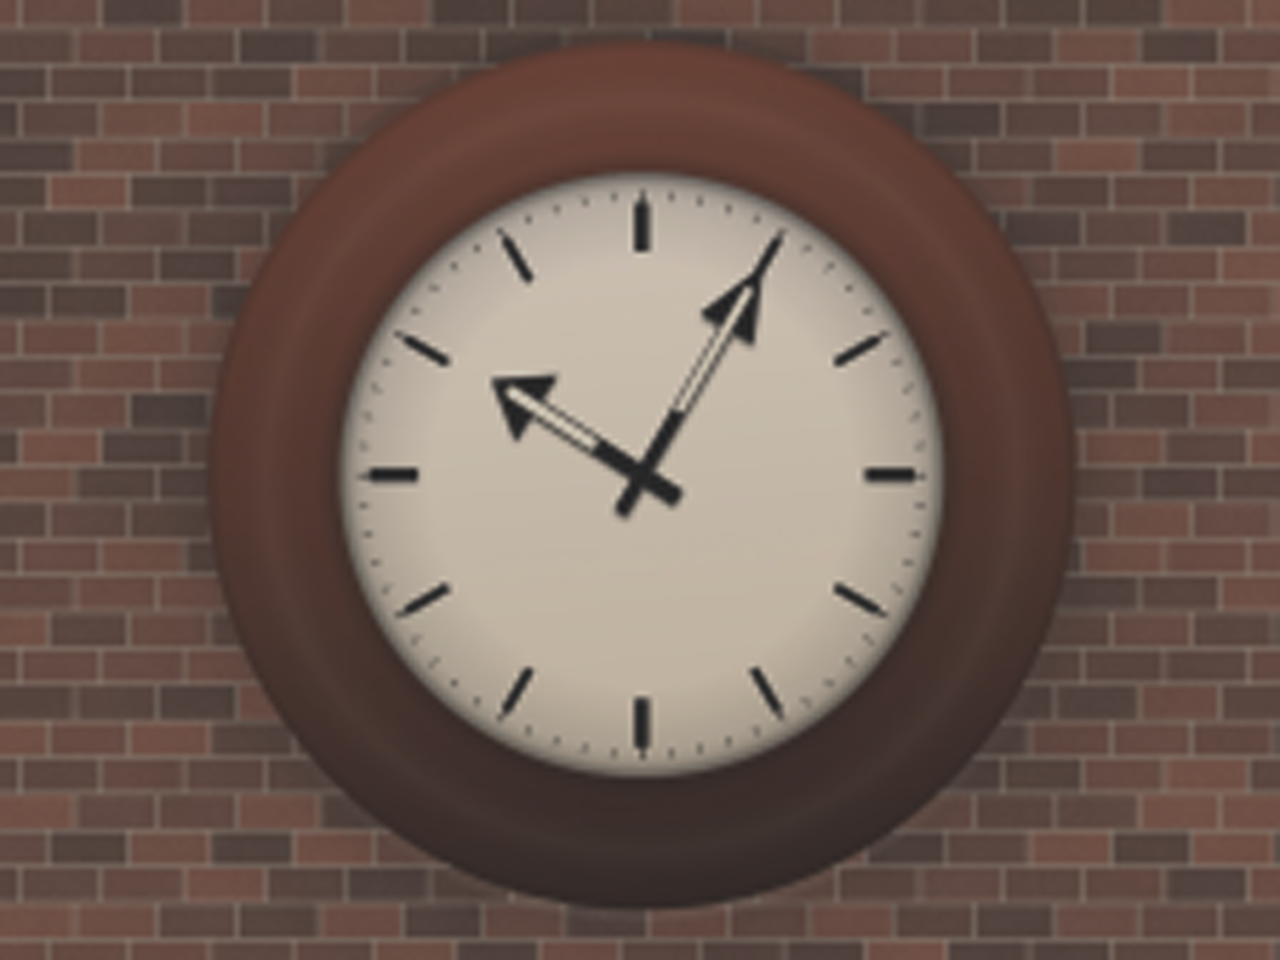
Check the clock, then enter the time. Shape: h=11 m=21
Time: h=10 m=5
